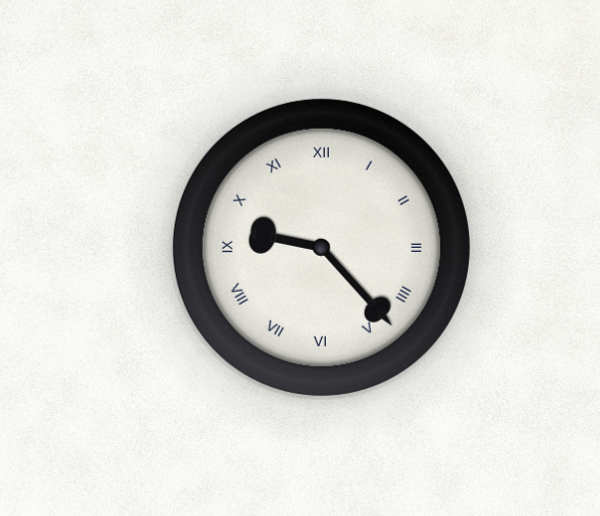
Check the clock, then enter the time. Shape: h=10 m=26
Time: h=9 m=23
